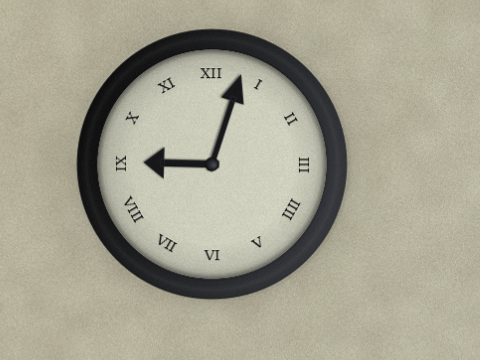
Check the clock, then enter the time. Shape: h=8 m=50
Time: h=9 m=3
